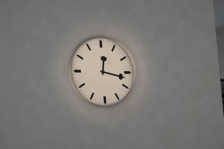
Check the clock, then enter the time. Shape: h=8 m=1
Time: h=12 m=17
